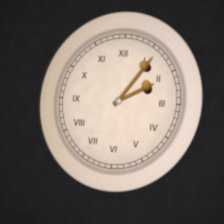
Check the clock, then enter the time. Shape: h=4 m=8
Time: h=2 m=6
